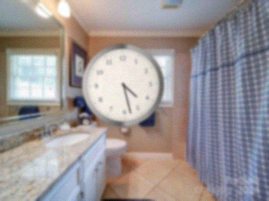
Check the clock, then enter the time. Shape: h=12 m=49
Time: h=4 m=28
